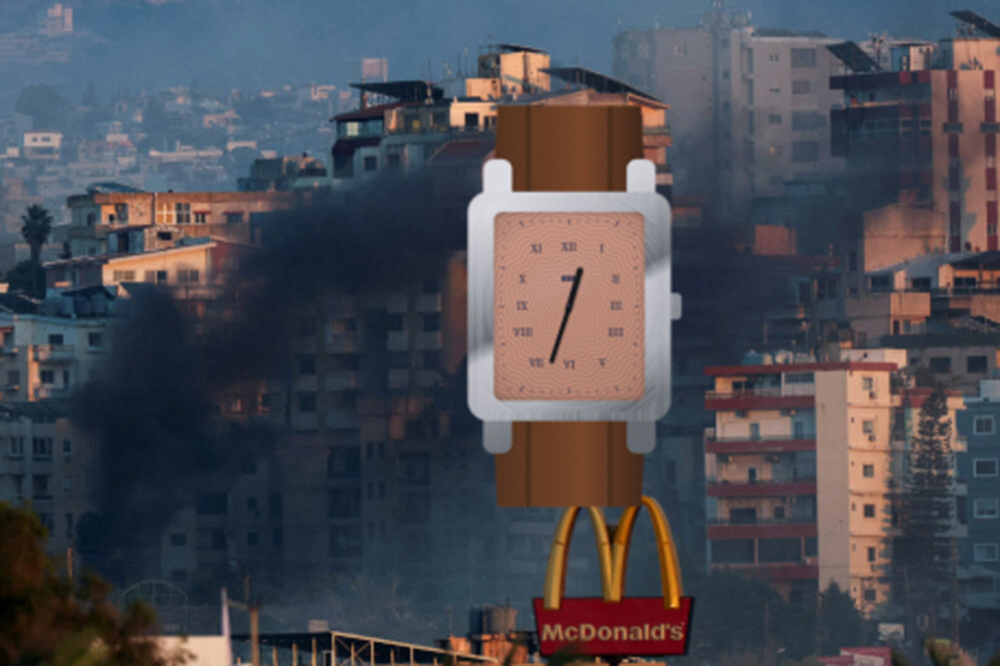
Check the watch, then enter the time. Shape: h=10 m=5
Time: h=12 m=33
